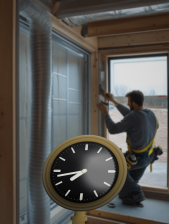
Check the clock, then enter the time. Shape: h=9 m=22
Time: h=7 m=43
